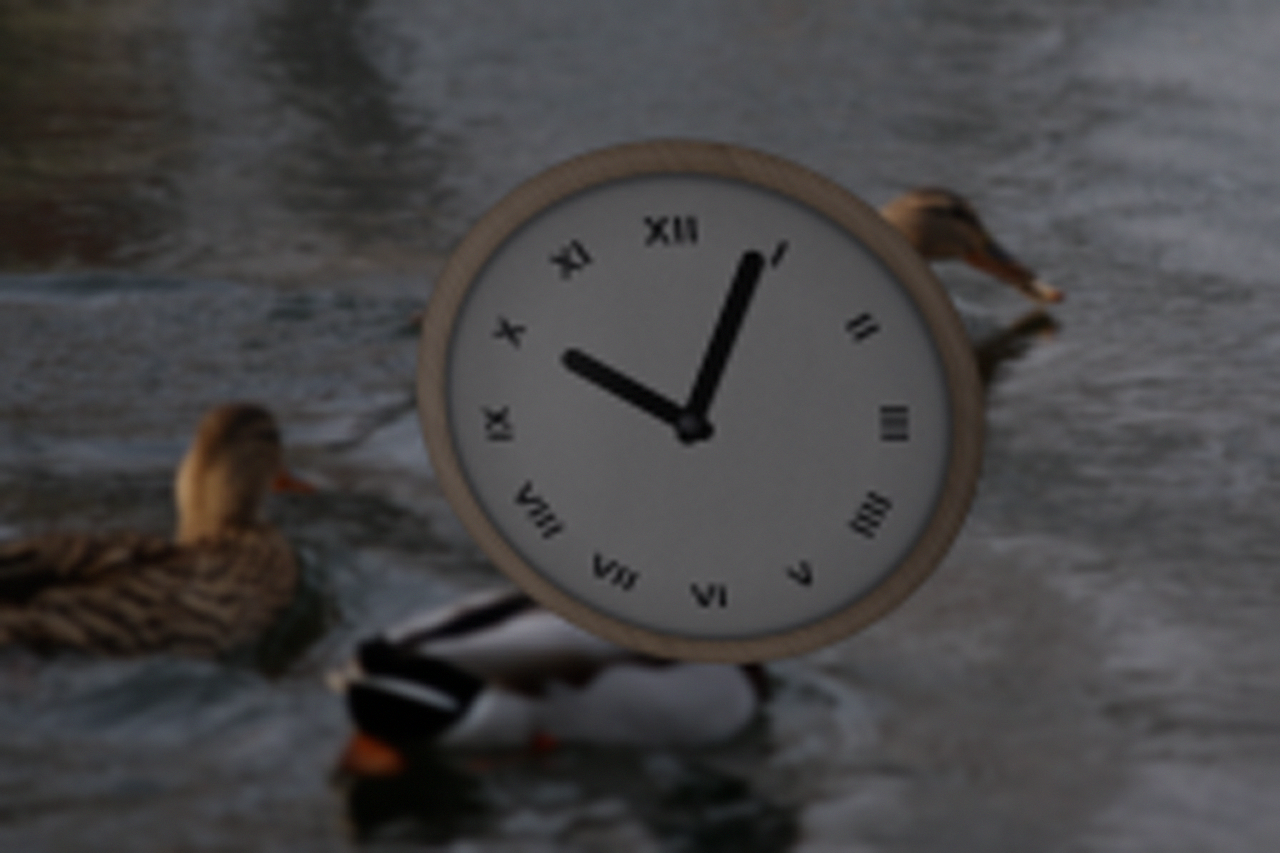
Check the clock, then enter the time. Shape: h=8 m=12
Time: h=10 m=4
